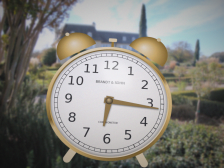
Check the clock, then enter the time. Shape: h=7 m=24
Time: h=6 m=16
